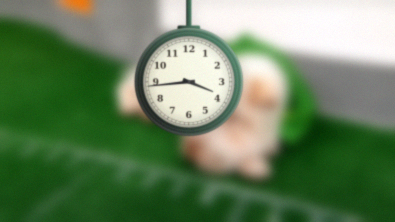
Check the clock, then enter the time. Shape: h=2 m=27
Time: h=3 m=44
